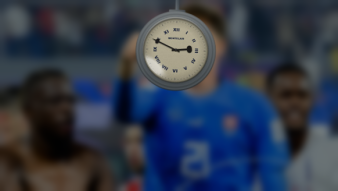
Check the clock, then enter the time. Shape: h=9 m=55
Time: h=2 m=49
